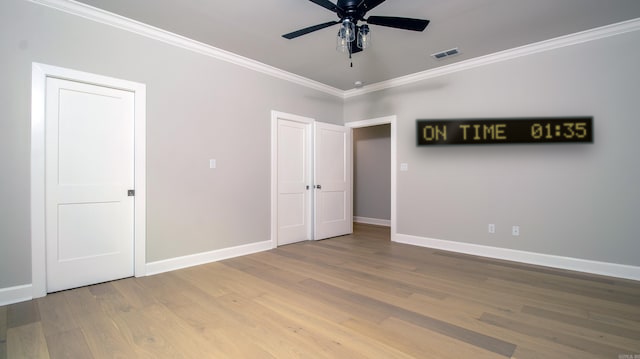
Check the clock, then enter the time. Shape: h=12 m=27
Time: h=1 m=35
